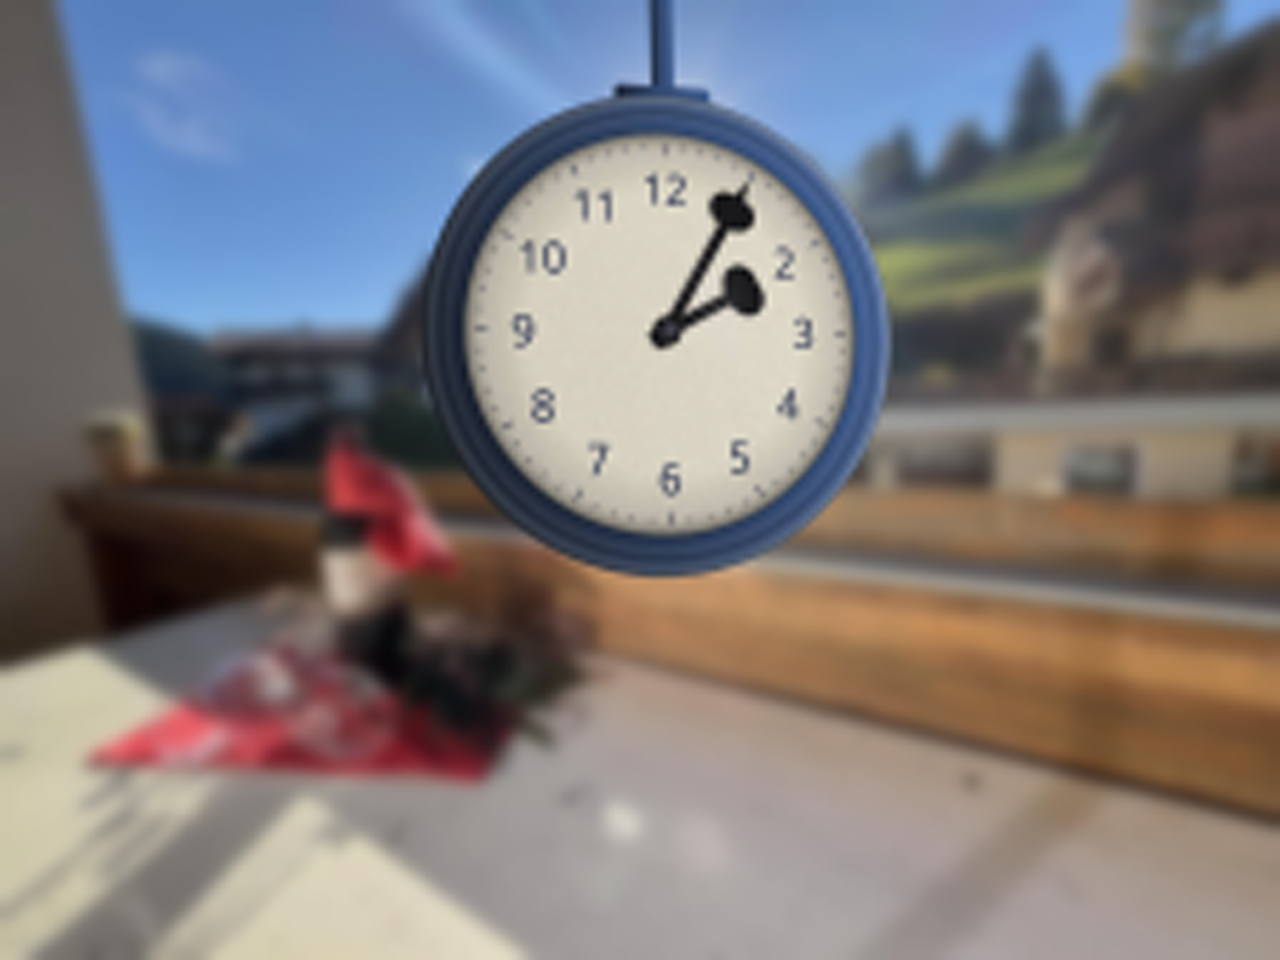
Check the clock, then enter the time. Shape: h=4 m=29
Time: h=2 m=5
